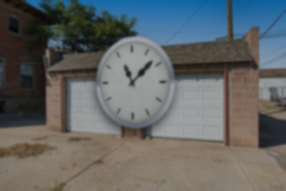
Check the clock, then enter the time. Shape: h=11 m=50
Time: h=11 m=8
